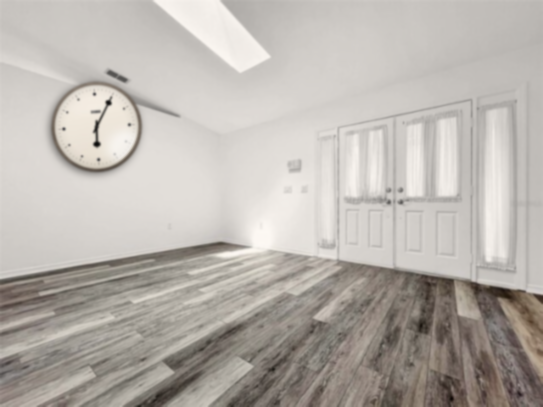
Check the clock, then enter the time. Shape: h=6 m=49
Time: h=6 m=5
